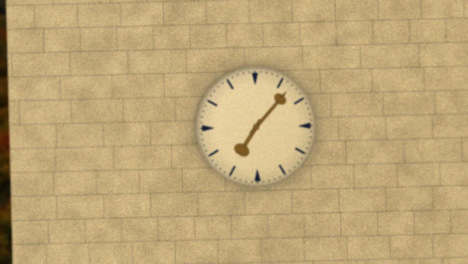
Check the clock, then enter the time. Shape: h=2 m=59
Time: h=7 m=7
